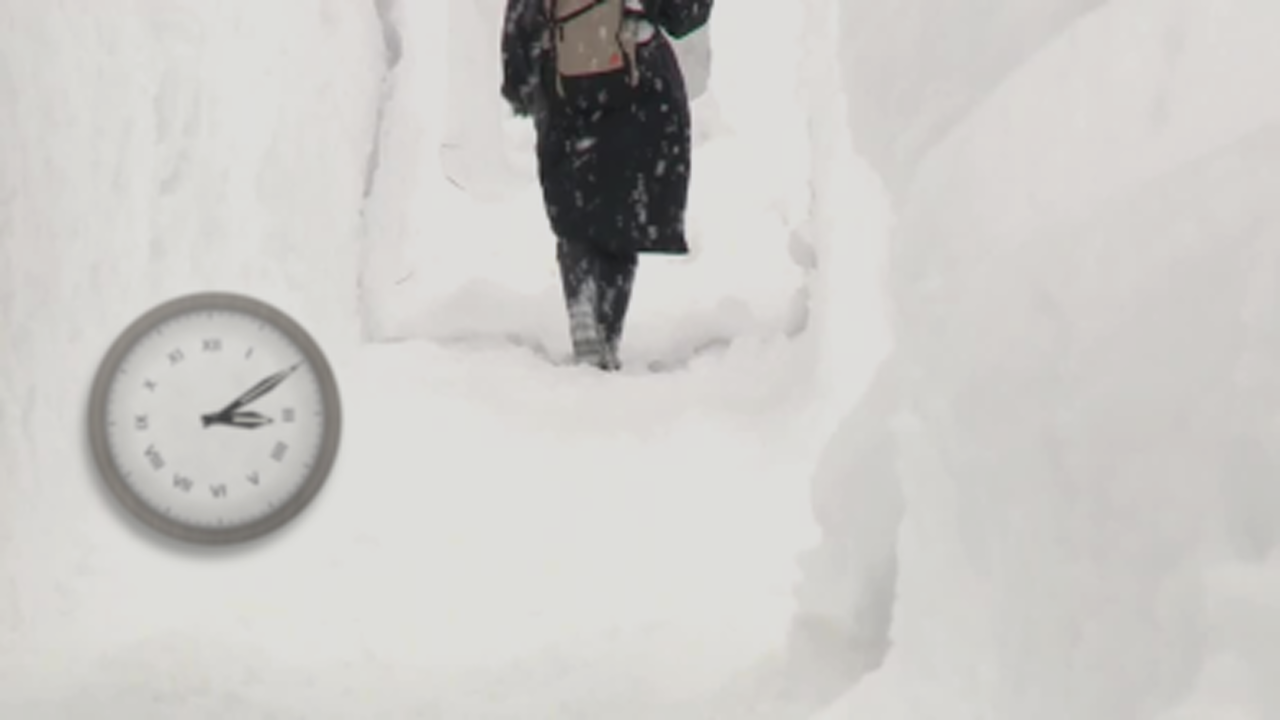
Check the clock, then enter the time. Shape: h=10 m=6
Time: h=3 m=10
